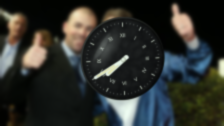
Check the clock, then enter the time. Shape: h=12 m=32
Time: h=7 m=40
